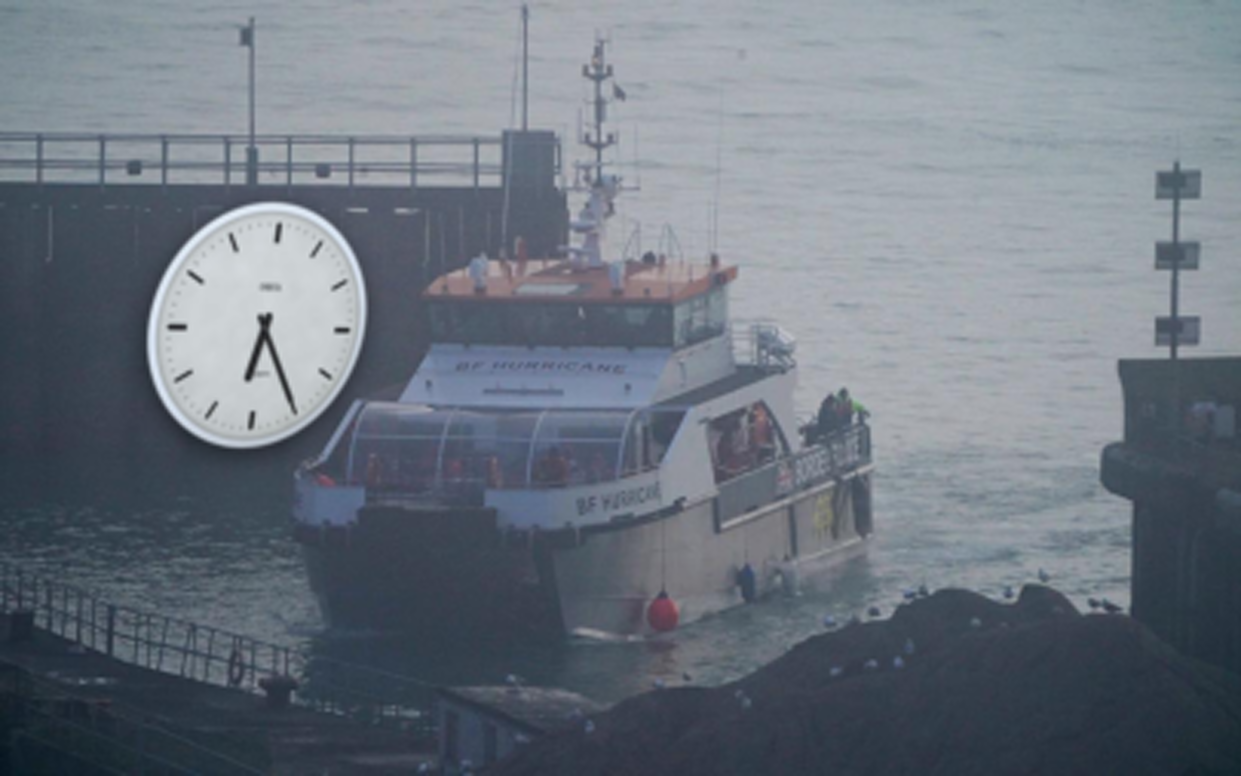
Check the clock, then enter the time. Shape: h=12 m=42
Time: h=6 m=25
